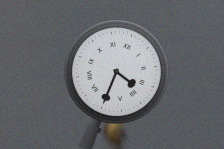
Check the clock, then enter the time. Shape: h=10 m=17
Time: h=3 m=30
